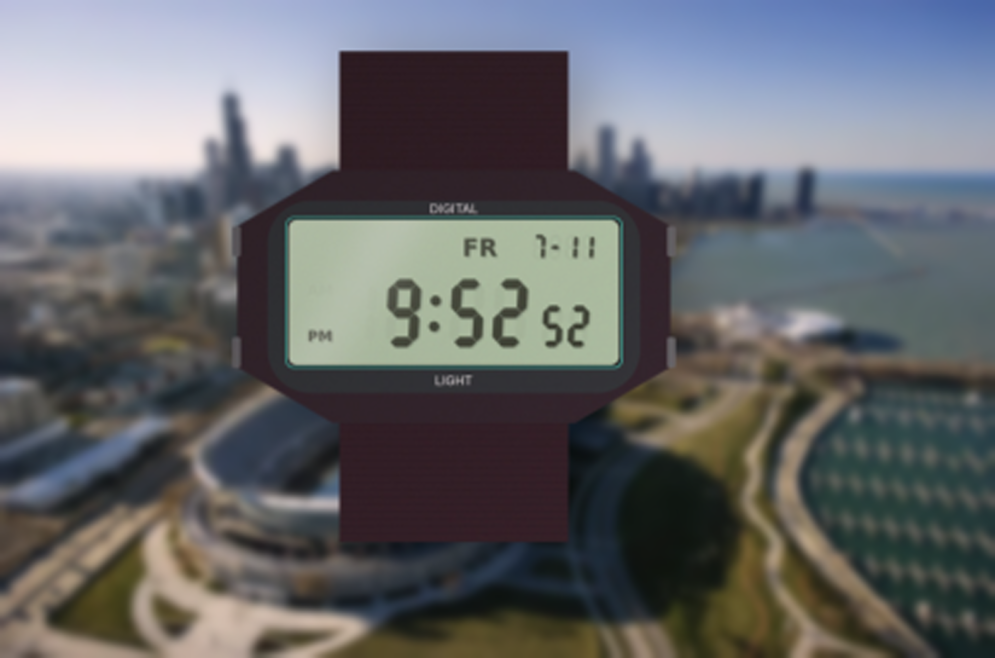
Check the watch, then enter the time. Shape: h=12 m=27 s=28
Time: h=9 m=52 s=52
